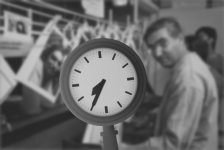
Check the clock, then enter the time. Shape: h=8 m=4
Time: h=7 m=35
